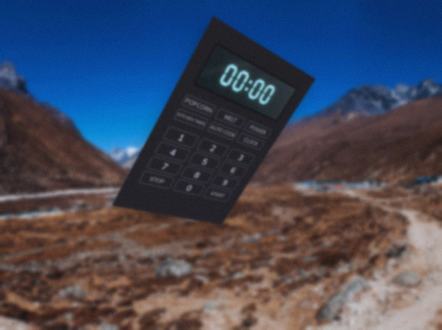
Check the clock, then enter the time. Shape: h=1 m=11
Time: h=0 m=0
